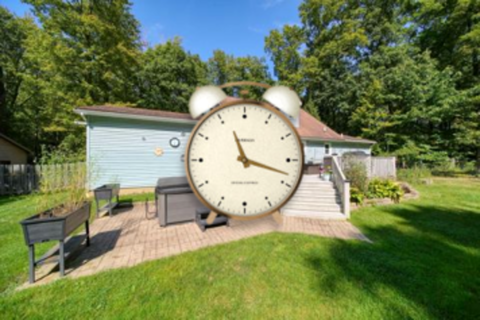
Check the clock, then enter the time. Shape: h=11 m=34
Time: h=11 m=18
